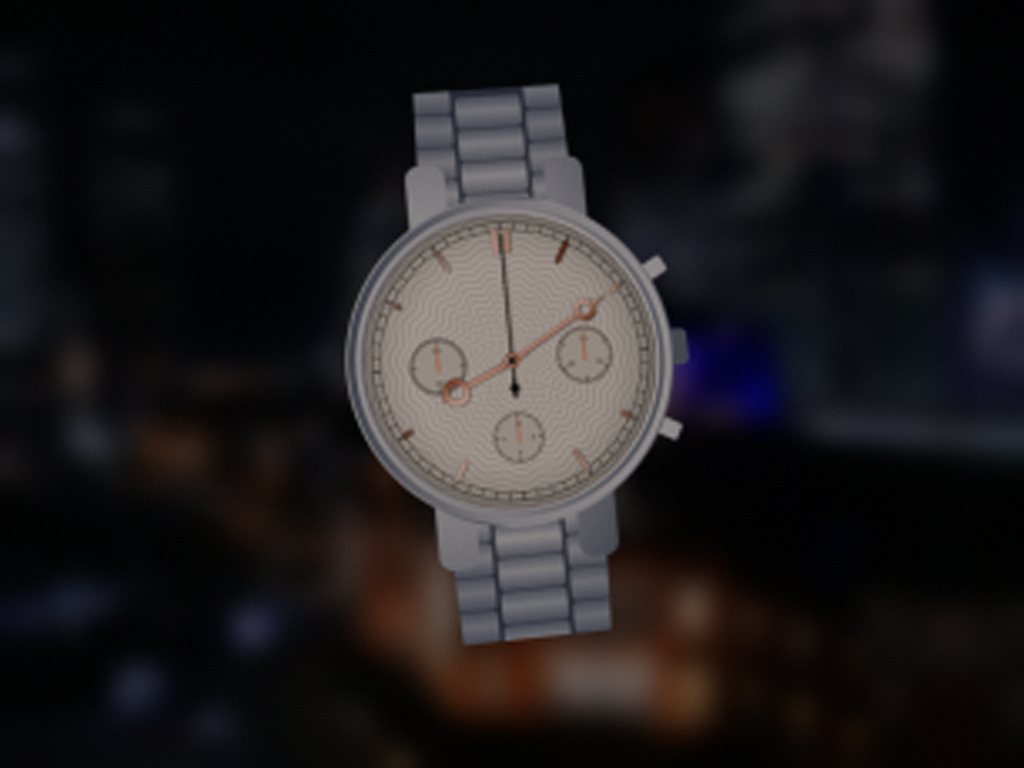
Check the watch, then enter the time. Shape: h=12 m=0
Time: h=8 m=10
